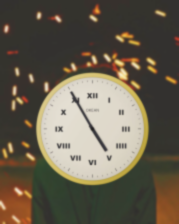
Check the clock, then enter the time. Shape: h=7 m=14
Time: h=4 m=55
